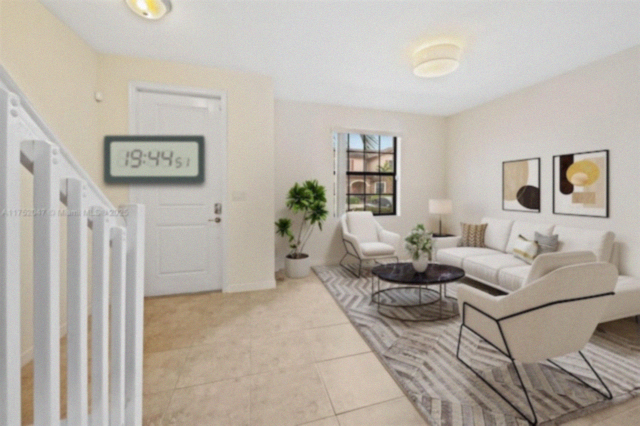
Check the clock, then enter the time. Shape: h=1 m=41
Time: h=19 m=44
